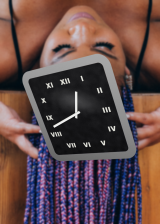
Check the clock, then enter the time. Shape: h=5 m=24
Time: h=12 m=42
